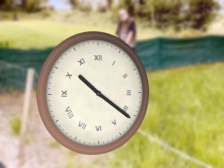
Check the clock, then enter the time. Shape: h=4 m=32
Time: h=10 m=21
